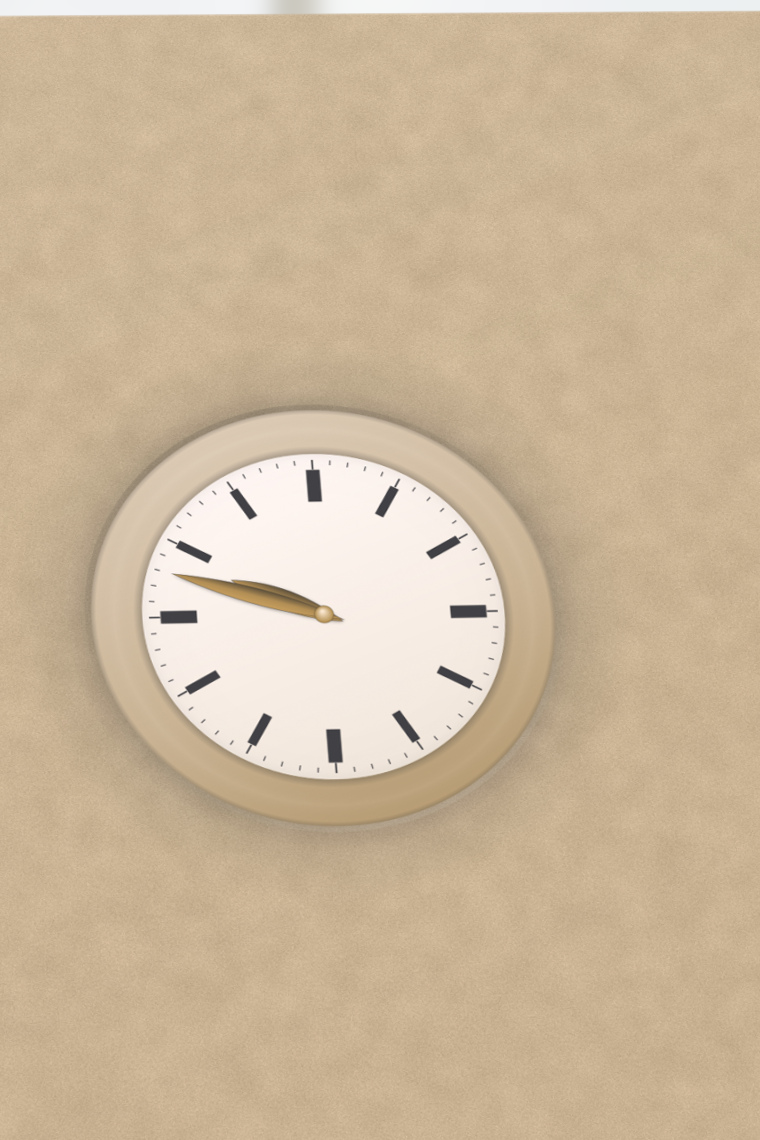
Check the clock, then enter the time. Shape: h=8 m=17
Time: h=9 m=48
